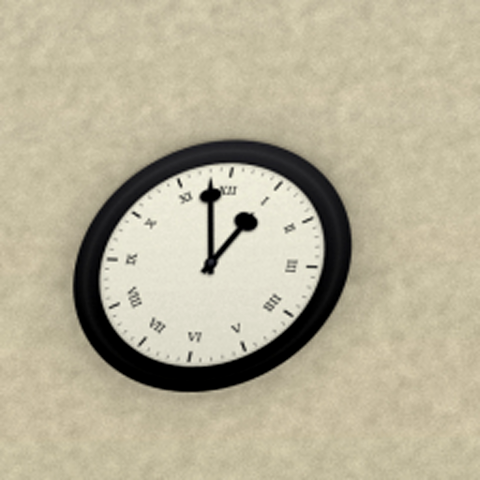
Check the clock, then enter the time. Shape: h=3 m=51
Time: h=12 m=58
